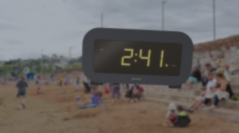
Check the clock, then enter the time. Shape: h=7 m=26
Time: h=2 m=41
